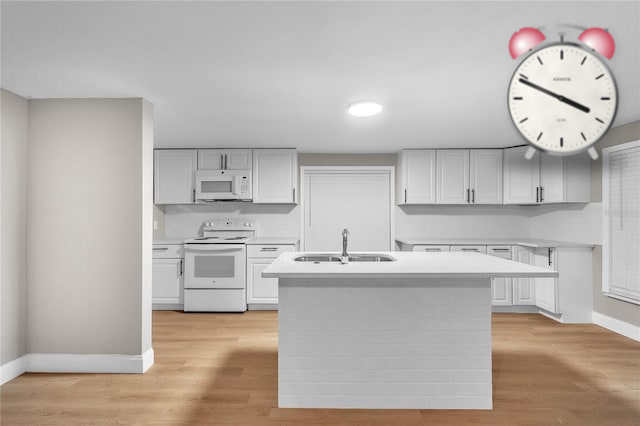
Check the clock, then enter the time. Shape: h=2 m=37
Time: h=3 m=49
